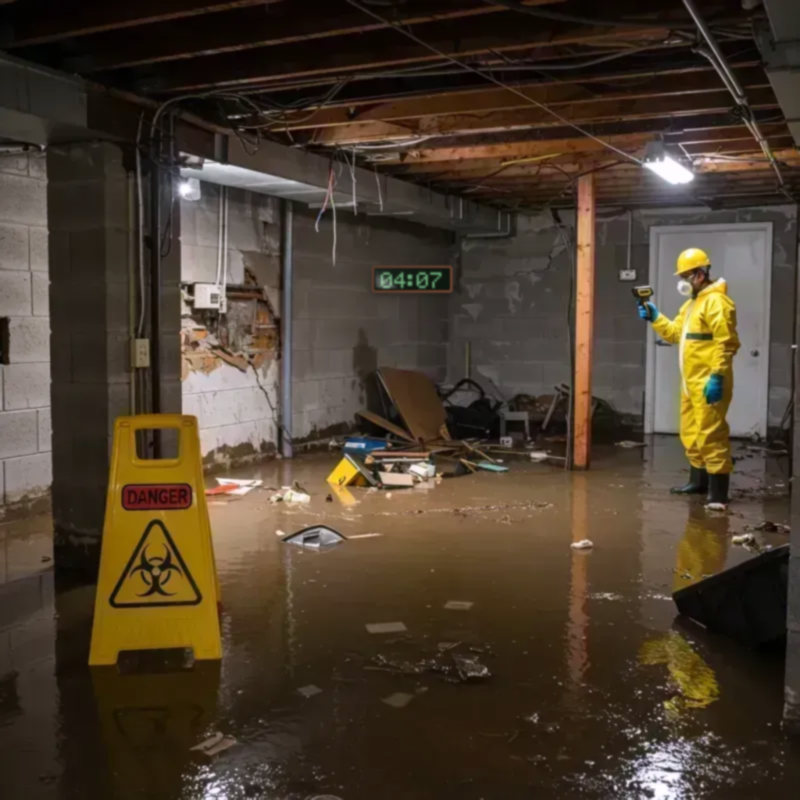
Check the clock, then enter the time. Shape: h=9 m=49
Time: h=4 m=7
